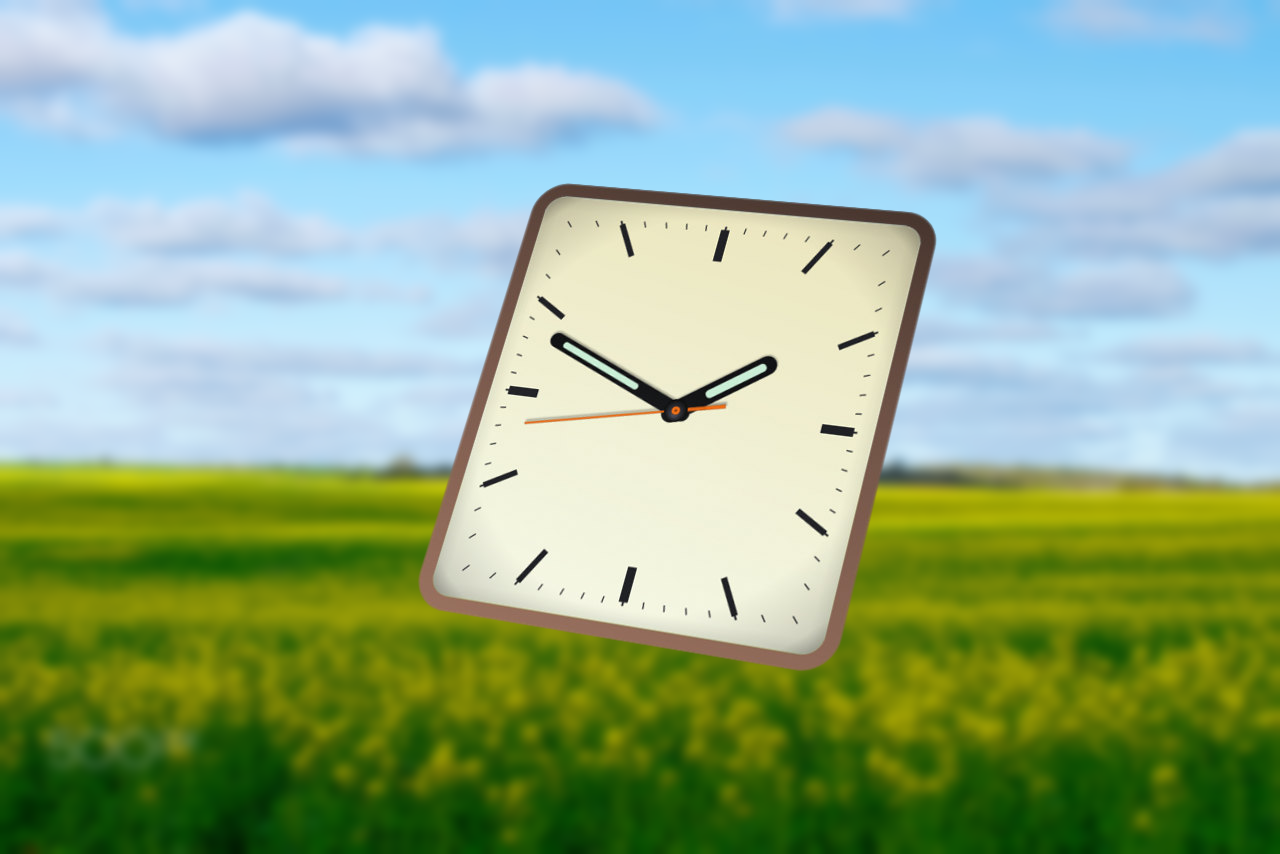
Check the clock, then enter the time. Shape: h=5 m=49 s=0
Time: h=1 m=48 s=43
